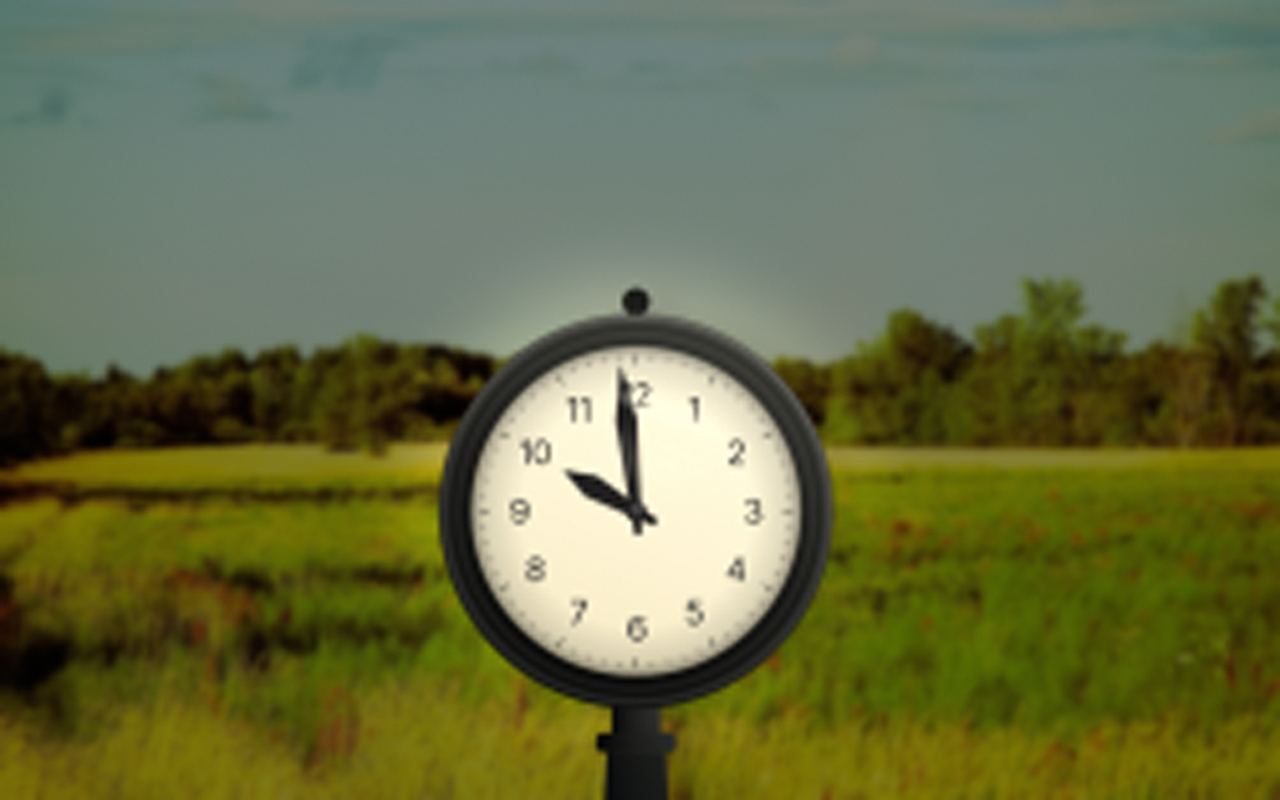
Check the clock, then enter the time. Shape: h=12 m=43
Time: h=9 m=59
